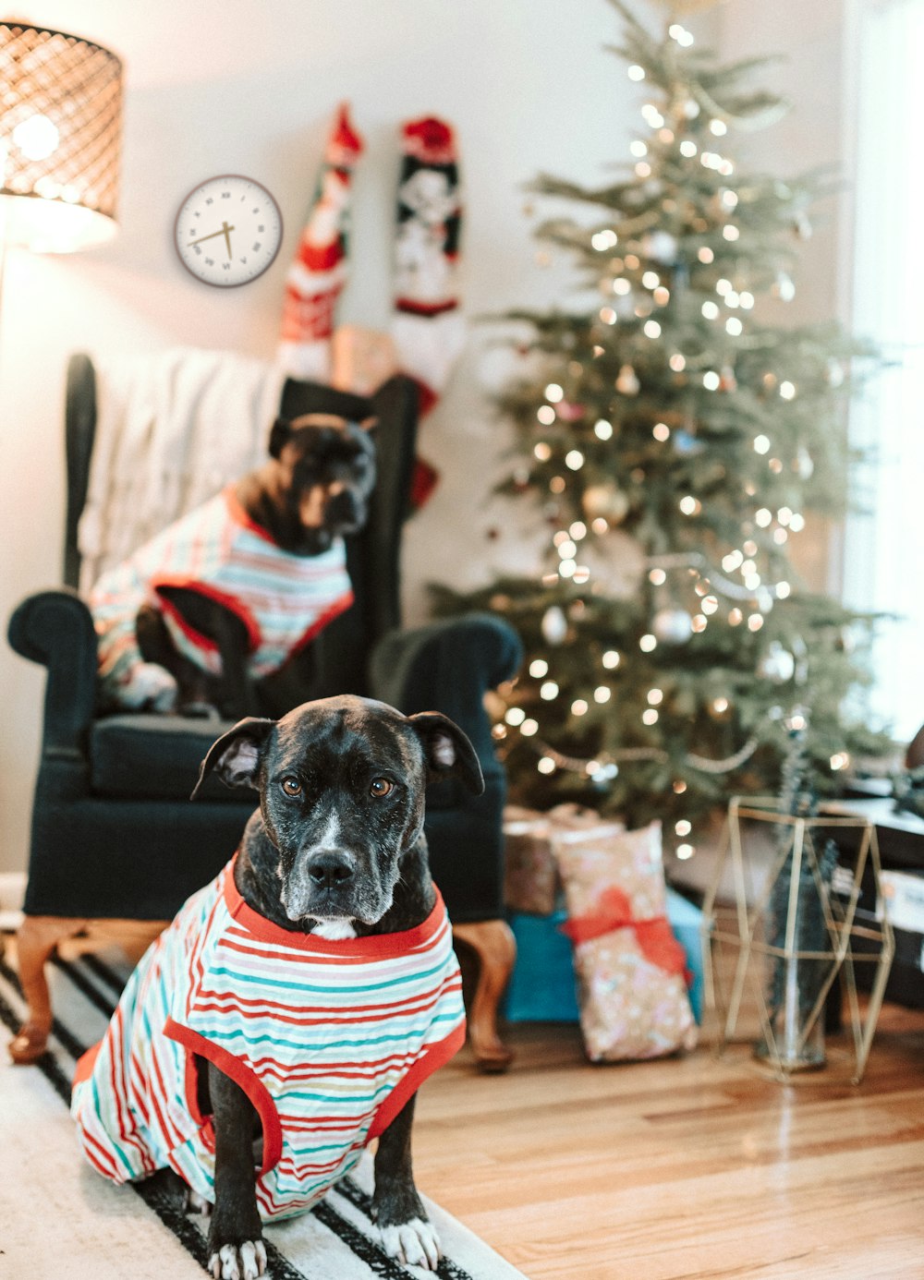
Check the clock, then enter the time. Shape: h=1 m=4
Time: h=5 m=42
